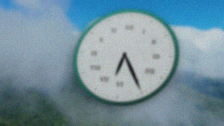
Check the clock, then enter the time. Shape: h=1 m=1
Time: h=6 m=25
